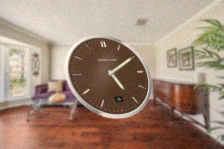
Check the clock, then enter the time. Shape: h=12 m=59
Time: h=5 m=10
